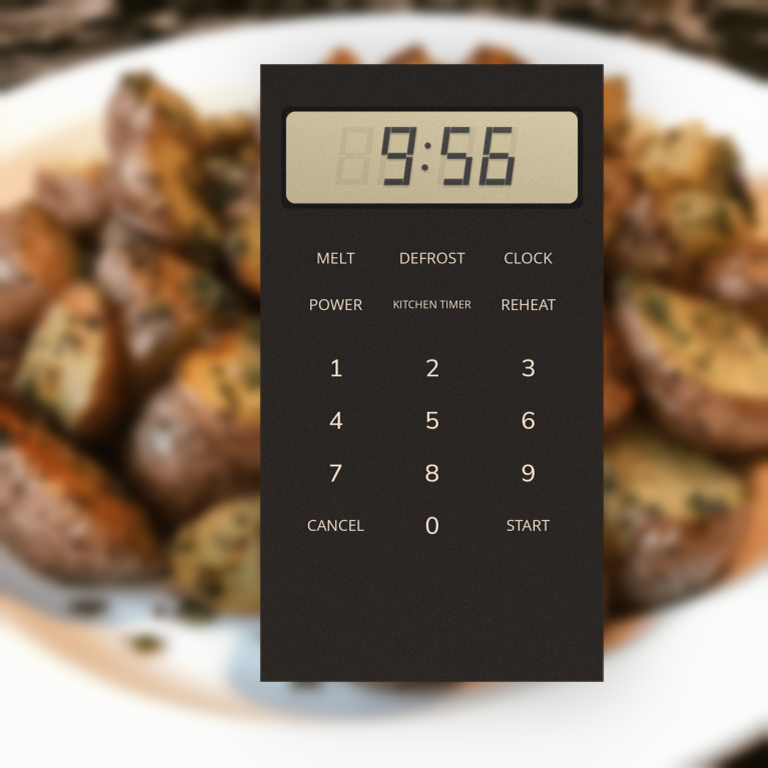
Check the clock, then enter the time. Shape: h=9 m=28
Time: h=9 m=56
